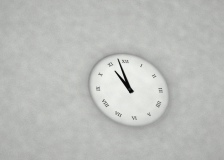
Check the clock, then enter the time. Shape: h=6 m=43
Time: h=10 m=58
